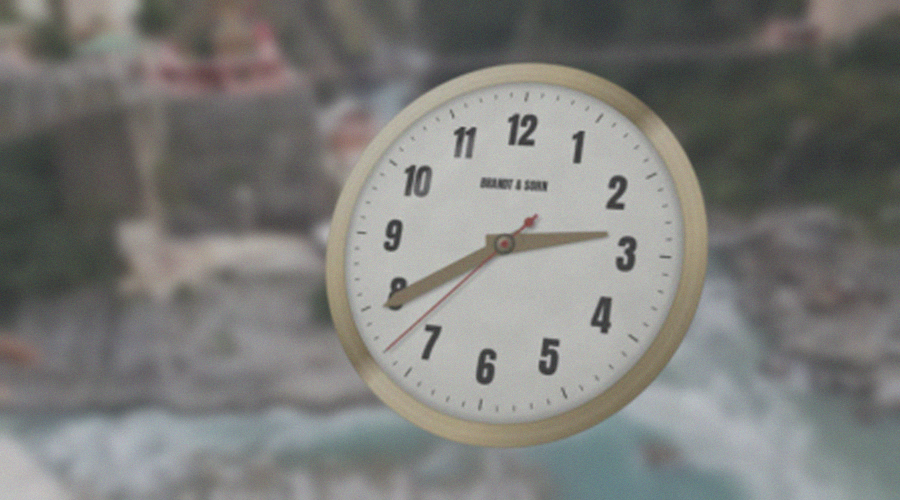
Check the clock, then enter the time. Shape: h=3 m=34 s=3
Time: h=2 m=39 s=37
